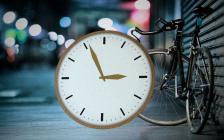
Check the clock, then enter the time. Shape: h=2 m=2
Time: h=2 m=56
